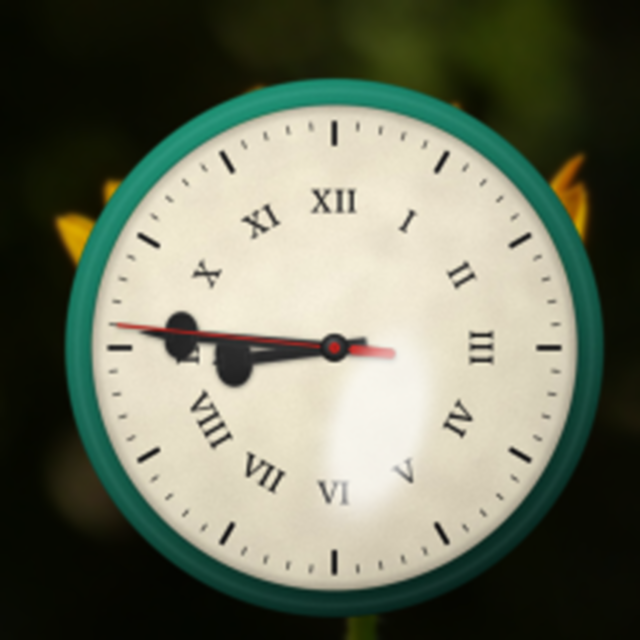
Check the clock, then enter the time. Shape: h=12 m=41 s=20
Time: h=8 m=45 s=46
